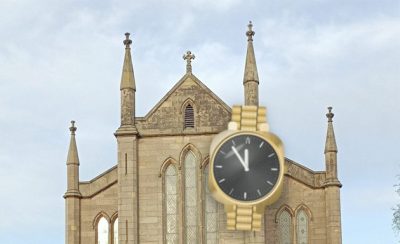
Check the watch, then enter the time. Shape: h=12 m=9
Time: h=11 m=54
